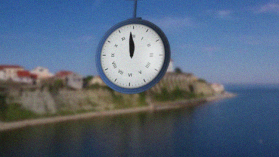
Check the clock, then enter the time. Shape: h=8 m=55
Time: h=11 m=59
